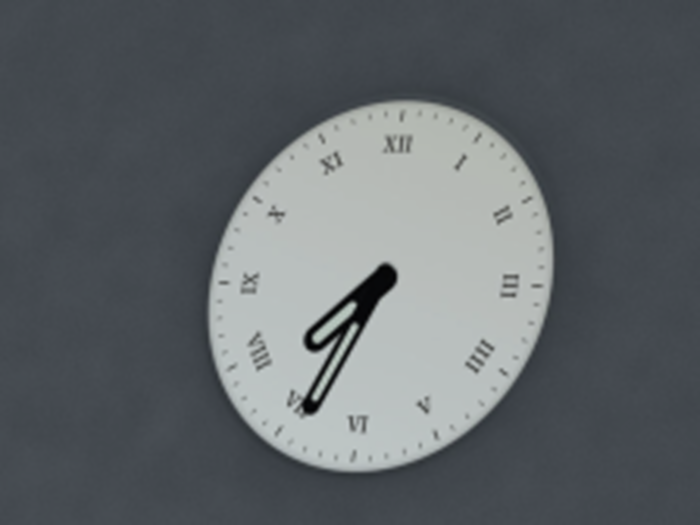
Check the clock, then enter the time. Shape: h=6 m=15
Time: h=7 m=34
